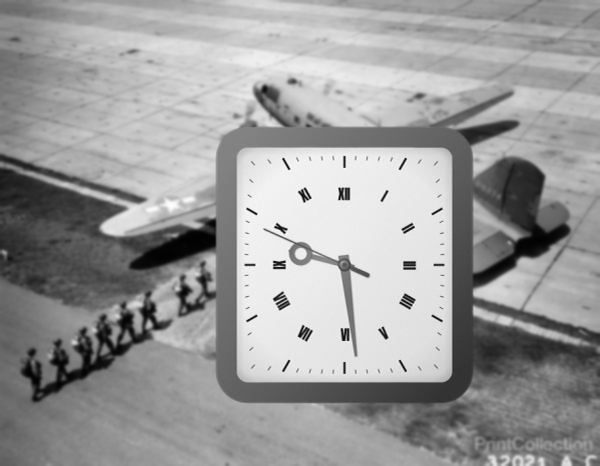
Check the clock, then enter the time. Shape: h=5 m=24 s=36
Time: h=9 m=28 s=49
